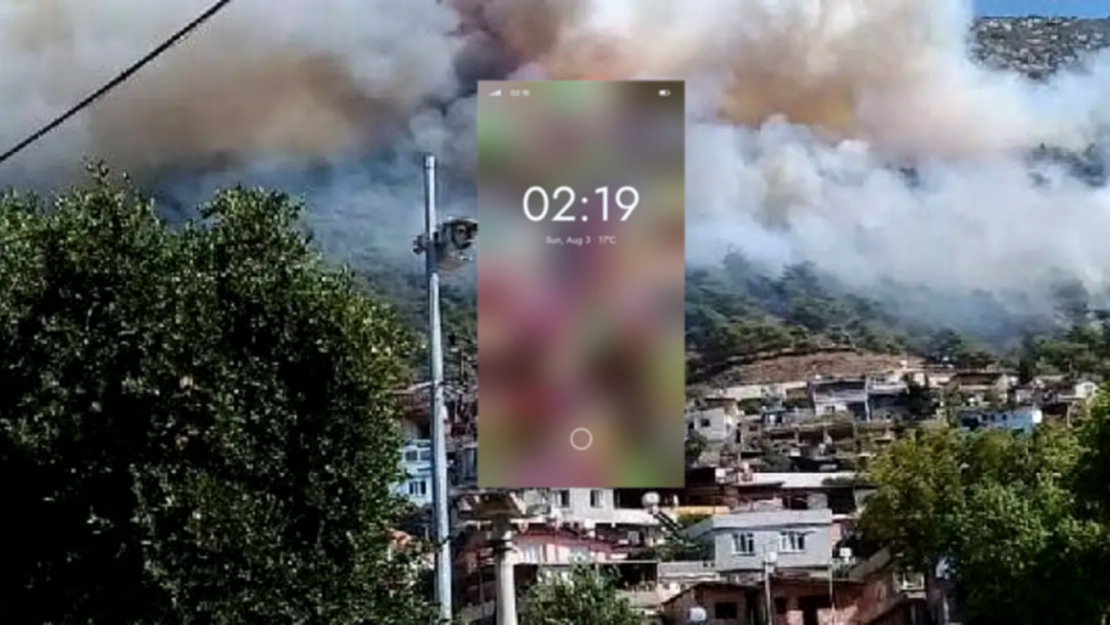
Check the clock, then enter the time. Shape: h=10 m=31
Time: h=2 m=19
